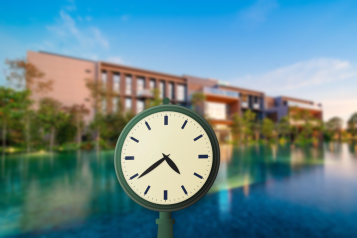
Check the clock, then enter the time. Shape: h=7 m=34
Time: h=4 m=39
